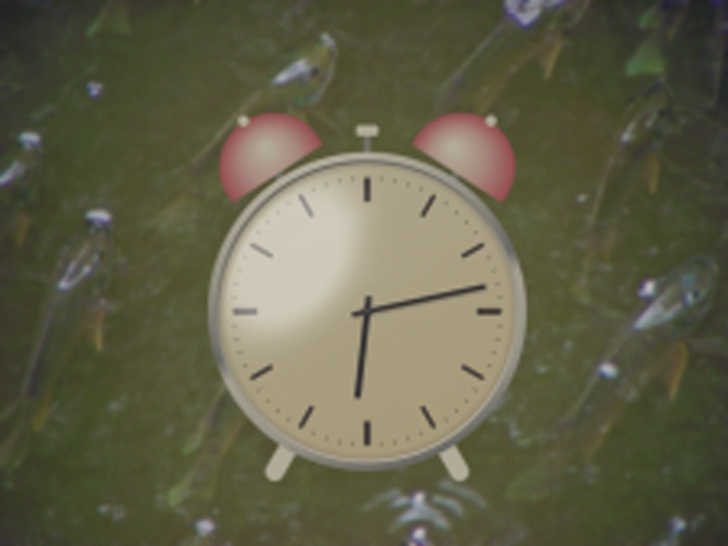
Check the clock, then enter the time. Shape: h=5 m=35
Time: h=6 m=13
